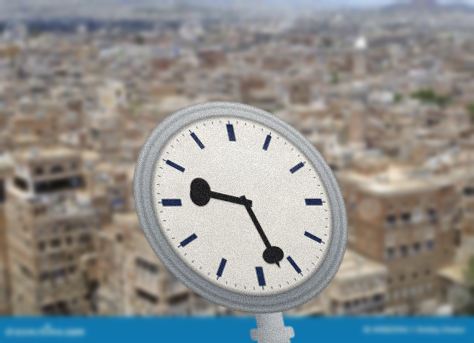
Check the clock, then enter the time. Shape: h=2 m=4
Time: h=9 m=27
